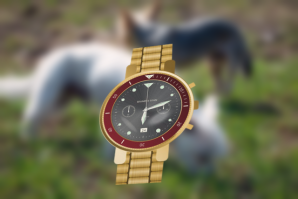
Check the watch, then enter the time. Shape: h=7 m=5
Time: h=6 m=12
